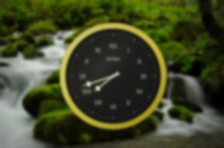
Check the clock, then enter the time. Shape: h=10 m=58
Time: h=7 m=42
